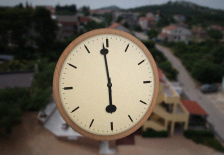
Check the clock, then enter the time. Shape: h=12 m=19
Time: h=5 m=59
